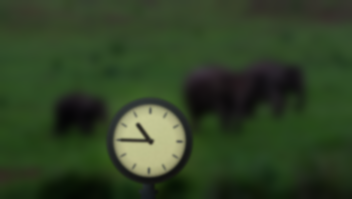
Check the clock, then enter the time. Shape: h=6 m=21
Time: h=10 m=45
